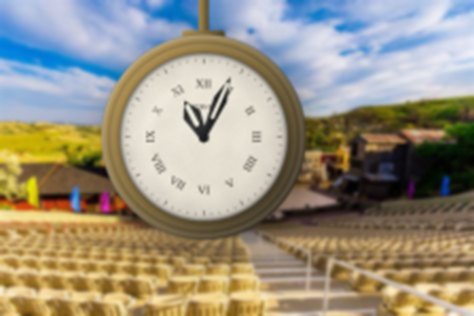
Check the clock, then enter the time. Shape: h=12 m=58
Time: h=11 m=4
